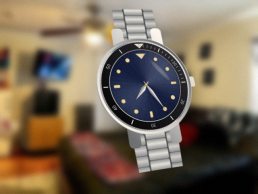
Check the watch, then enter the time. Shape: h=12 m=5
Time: h=7 m=25
